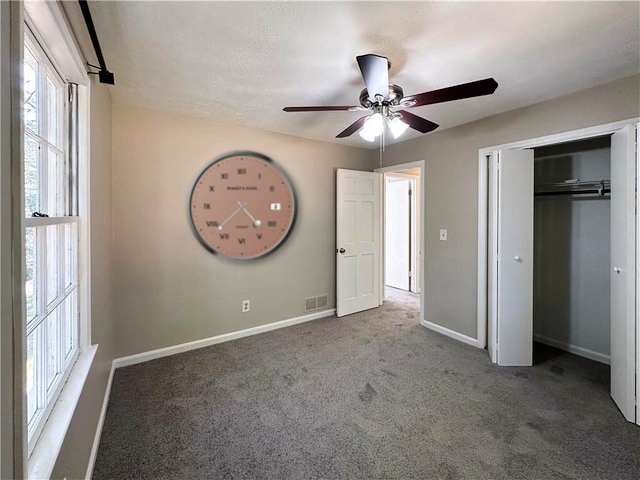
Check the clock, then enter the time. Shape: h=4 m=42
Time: h=4 m=38
